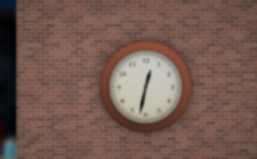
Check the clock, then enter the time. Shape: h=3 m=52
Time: h=12 m=32
